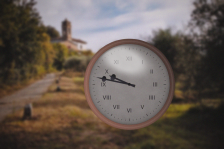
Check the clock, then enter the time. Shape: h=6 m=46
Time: h=9 m=47
